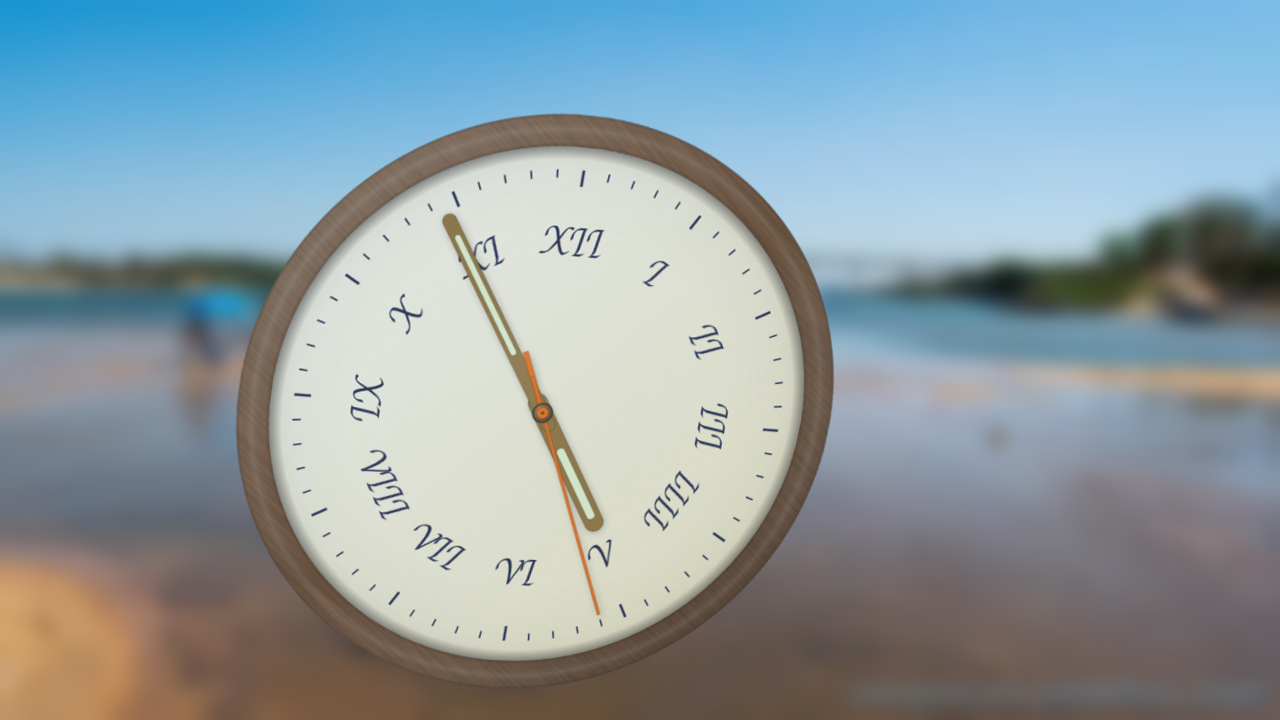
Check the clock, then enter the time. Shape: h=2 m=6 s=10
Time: h=4 m=54 s=26
